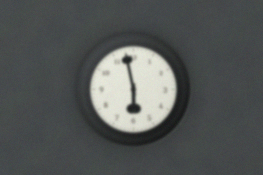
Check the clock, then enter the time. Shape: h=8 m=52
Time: h=5 m=58
